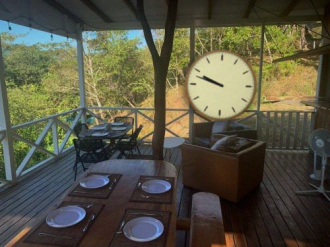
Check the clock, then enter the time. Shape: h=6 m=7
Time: h=9 m=48
